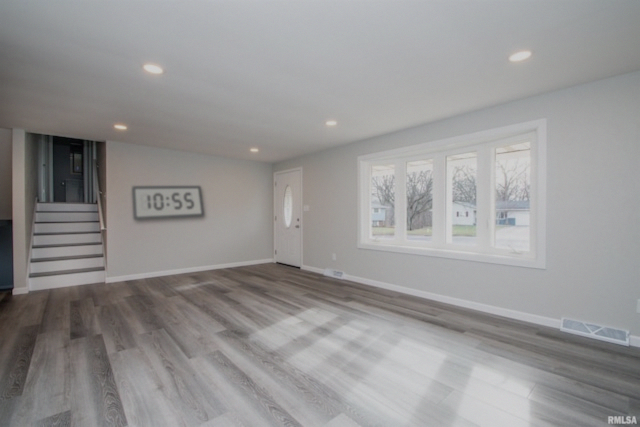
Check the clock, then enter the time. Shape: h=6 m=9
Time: h=10 m=55
